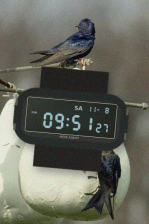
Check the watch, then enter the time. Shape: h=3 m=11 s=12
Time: h=9 m=51 s=27
